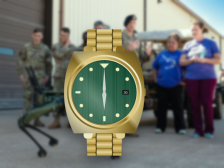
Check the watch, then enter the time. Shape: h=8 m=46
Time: h=6 m=0
